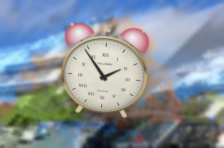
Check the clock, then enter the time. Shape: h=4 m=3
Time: h=1 m=54
